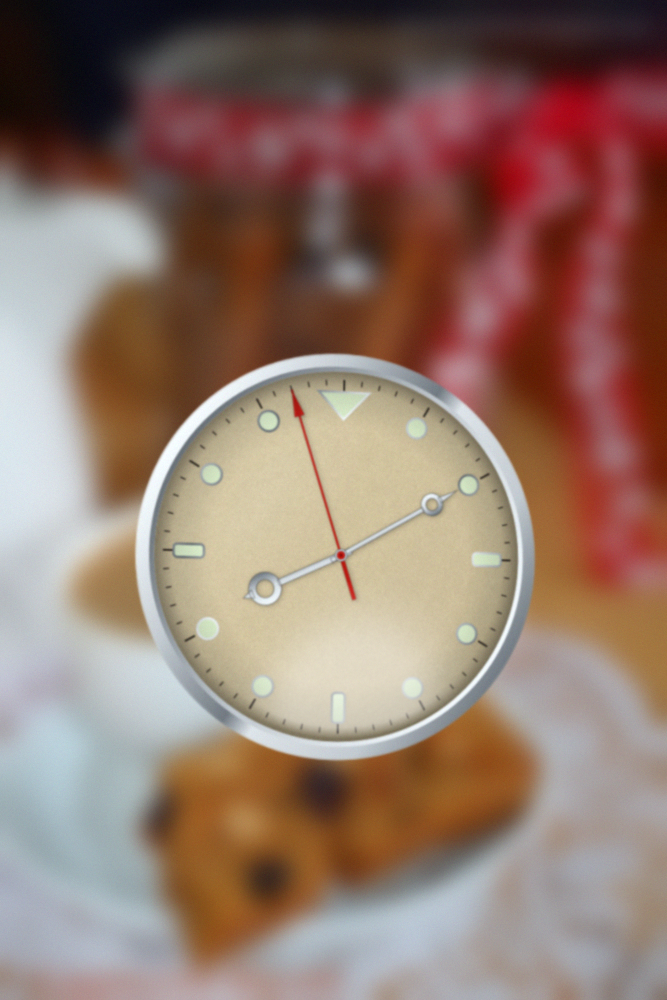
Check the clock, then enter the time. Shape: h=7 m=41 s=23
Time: h=8 m=9 s=57
